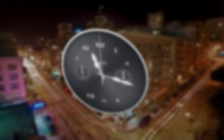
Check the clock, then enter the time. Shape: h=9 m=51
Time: h=11 m=17
